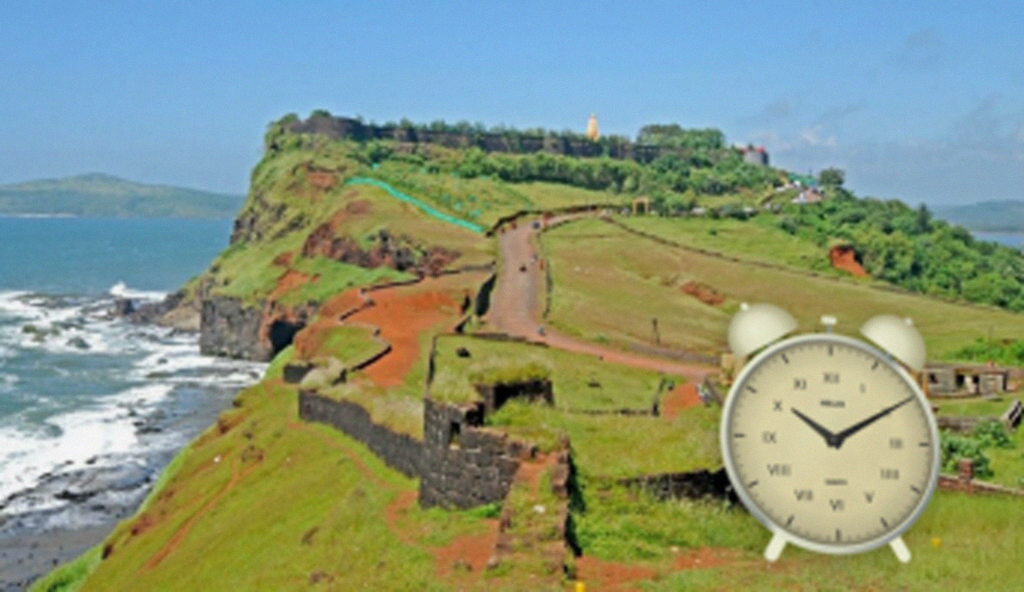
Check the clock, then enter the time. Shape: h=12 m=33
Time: h=10 m=10
